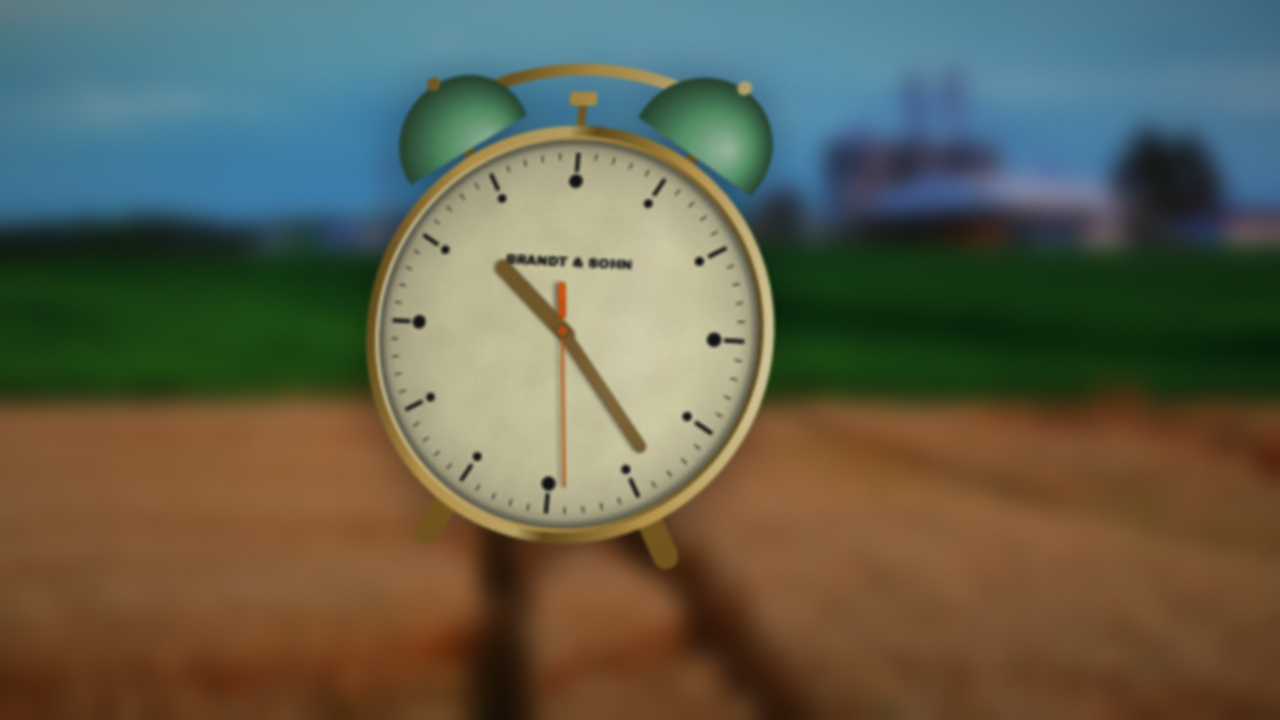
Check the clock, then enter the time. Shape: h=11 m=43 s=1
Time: h=10 m=23 s=29
